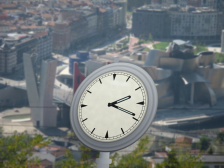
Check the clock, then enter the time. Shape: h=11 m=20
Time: h=2 m=19
